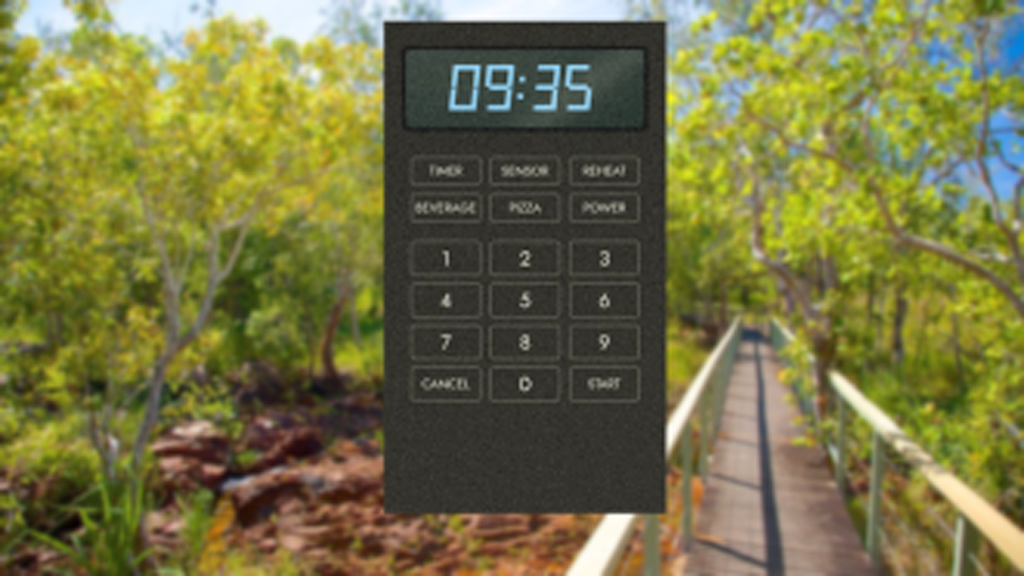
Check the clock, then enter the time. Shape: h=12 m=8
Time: h=9 m=35
